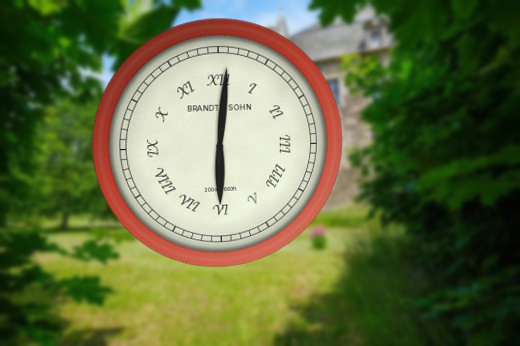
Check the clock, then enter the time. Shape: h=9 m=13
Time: h=6 m=1
